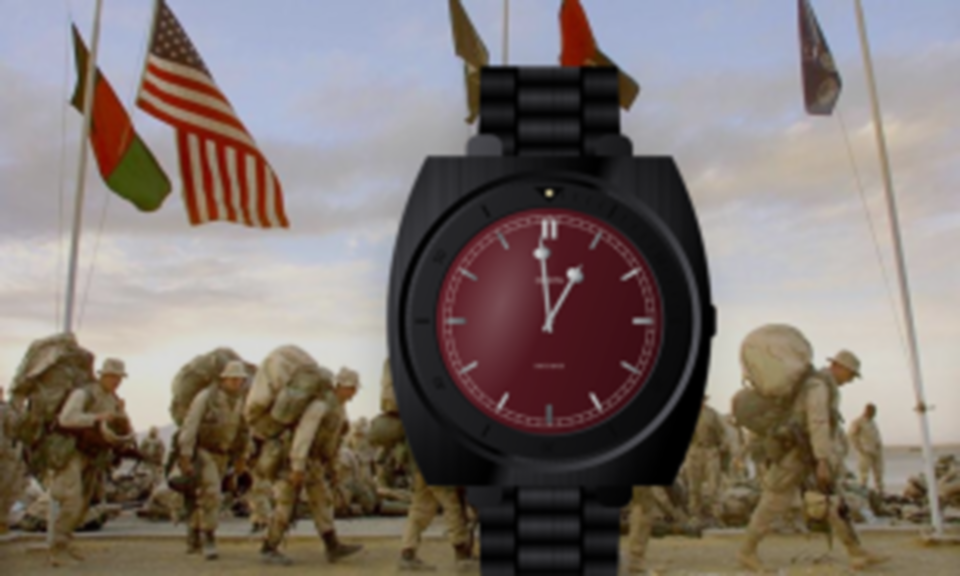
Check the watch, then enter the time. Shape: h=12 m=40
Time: h=12 m=59
